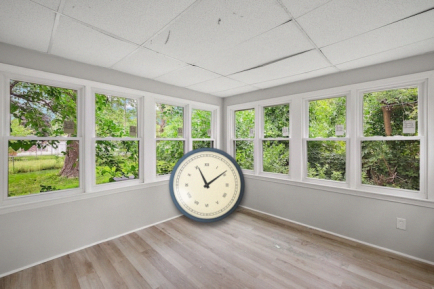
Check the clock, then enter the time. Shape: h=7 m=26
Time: h=11 m=9
